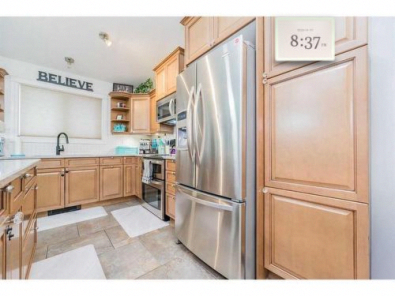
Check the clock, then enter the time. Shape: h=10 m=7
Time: h=8 m=37
